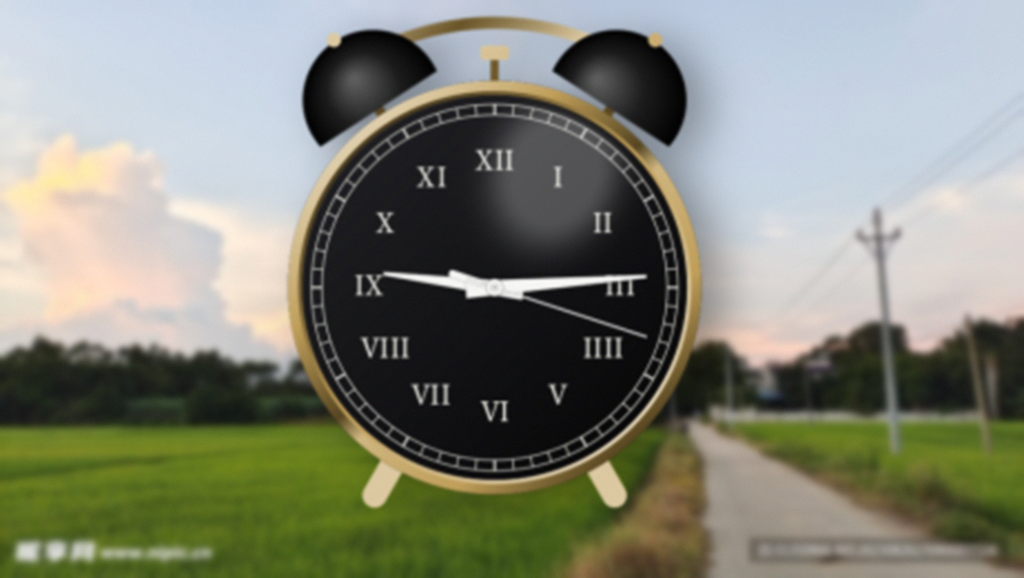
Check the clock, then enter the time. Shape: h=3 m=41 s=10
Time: h=9 m=14 s=18
